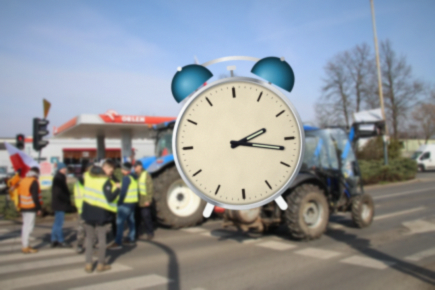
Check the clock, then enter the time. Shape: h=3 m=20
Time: h=2 m=17
